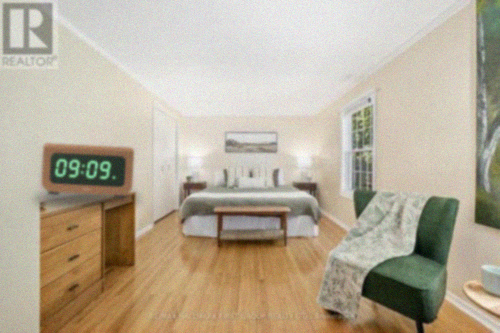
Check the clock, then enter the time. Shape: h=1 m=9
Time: h=9 m=9
